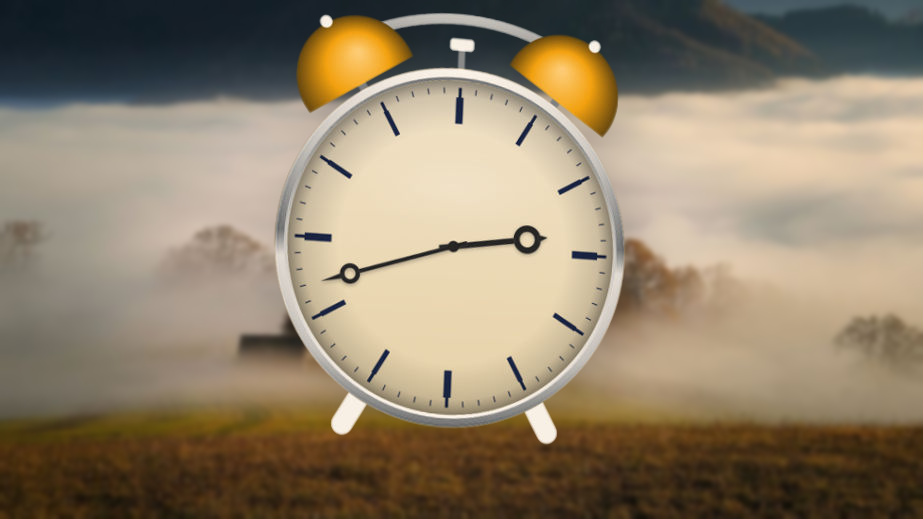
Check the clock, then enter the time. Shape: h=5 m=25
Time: h=2 m=42
